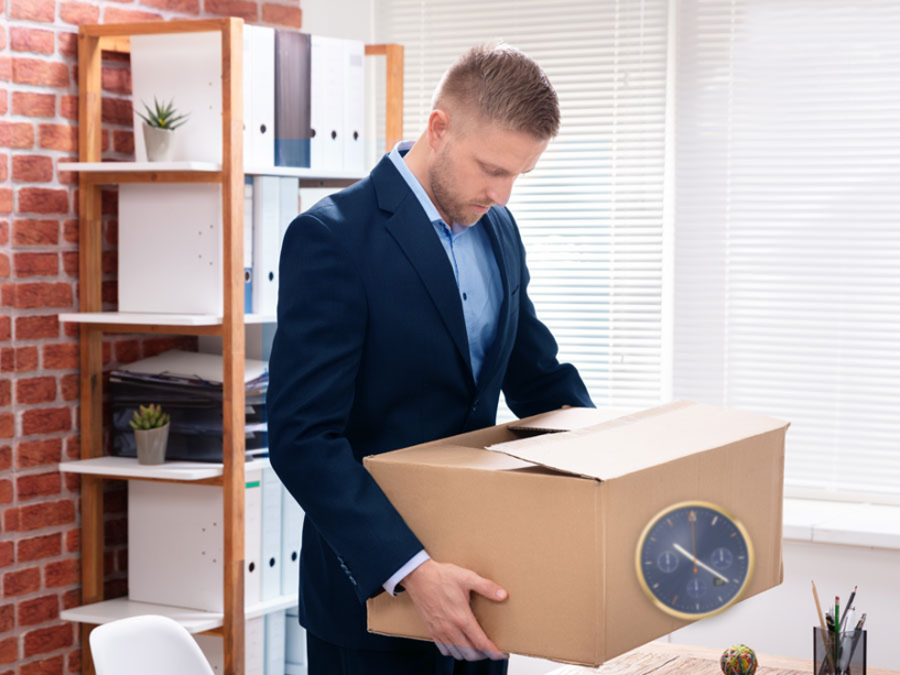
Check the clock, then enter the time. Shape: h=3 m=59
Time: h=10 m=21
